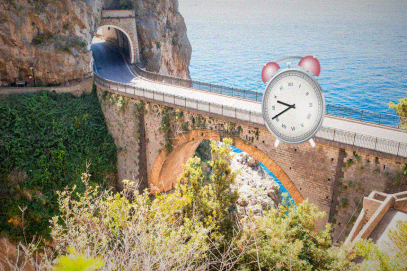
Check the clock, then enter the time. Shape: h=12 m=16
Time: h=9 m=41
